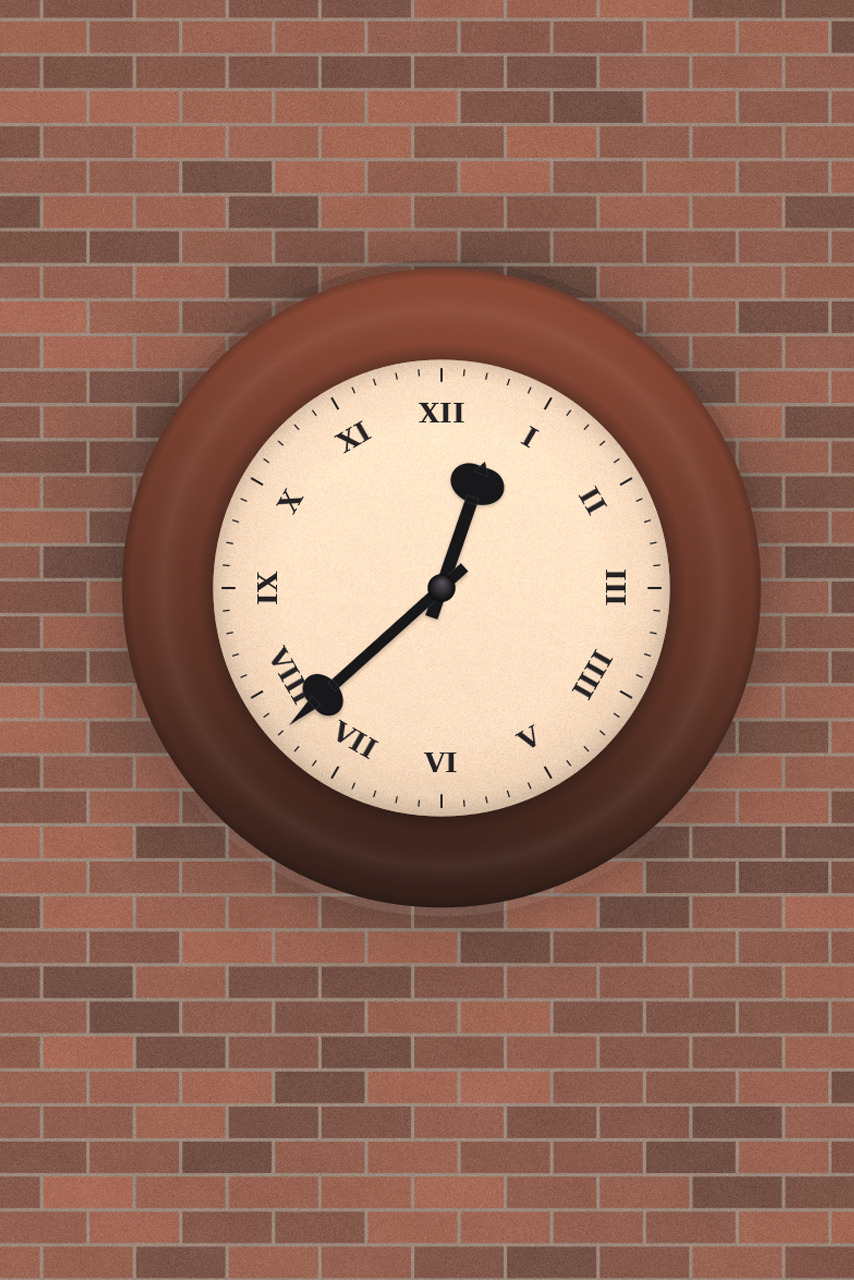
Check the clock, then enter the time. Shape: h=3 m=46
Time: h=12 m=38
